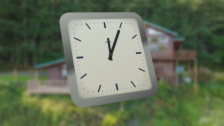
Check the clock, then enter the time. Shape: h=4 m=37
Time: h=12 m=5
